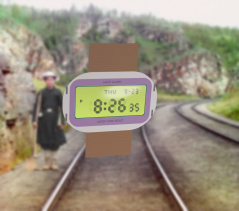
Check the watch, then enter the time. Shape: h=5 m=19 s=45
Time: h=8 m=26 s=35
